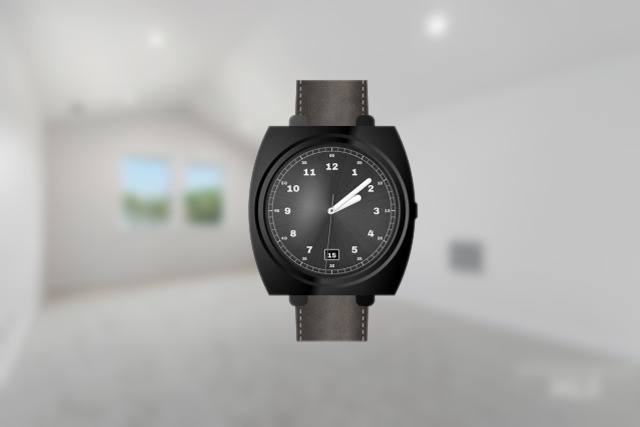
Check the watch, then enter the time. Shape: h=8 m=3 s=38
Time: h=2 m=8 s=31
